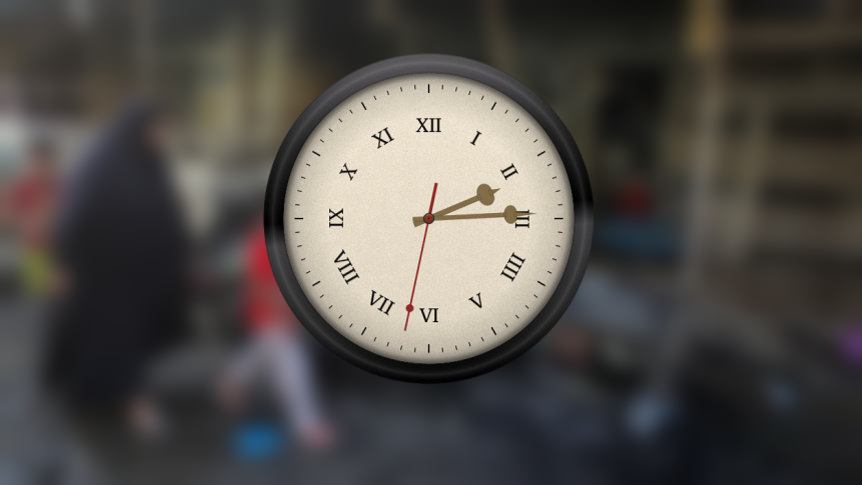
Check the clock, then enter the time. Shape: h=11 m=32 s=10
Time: h=2 m=14 s=32
